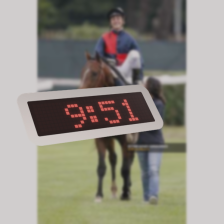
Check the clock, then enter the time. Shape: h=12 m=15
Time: h=9 m=51
